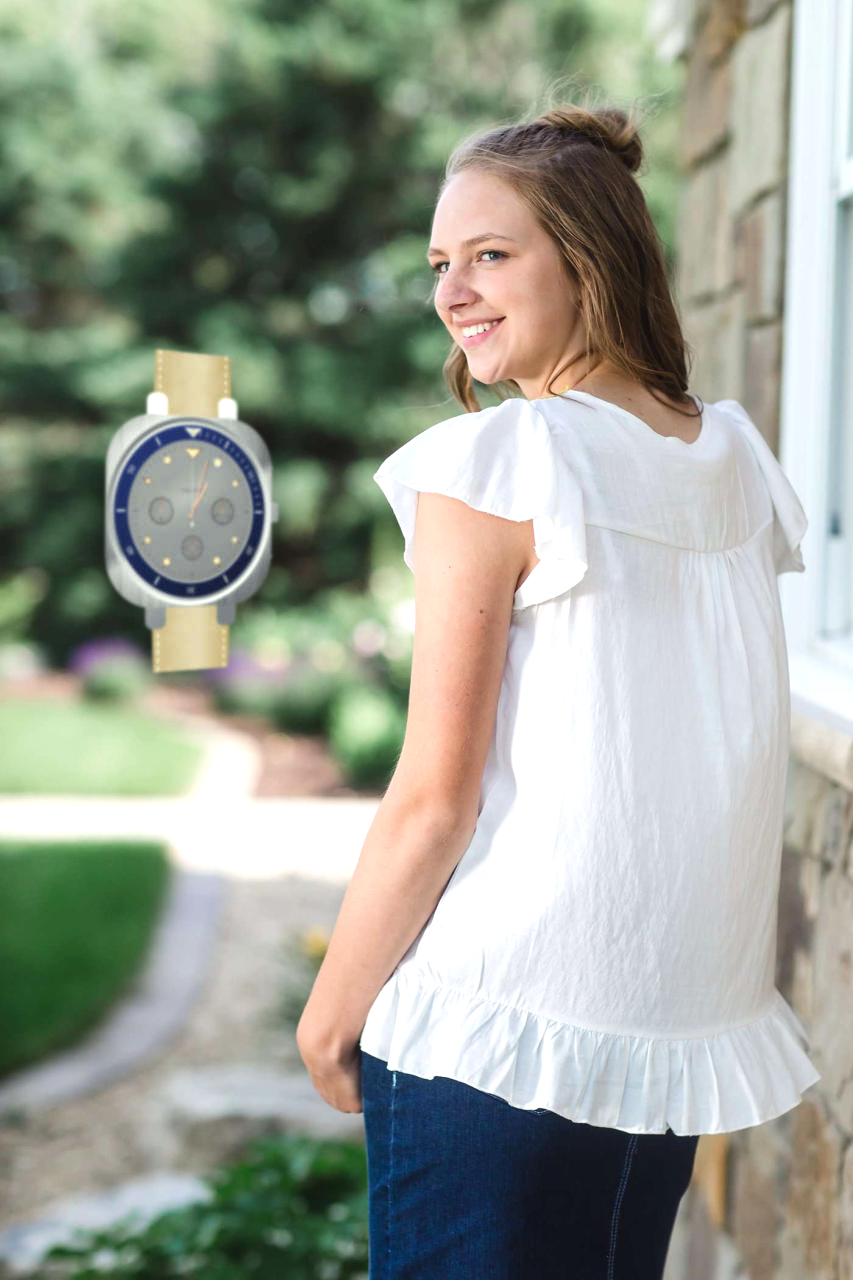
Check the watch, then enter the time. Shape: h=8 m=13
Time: h=1 m=3
